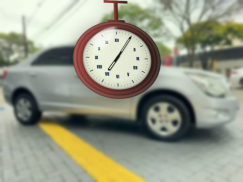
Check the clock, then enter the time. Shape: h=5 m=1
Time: h=7 m=5
